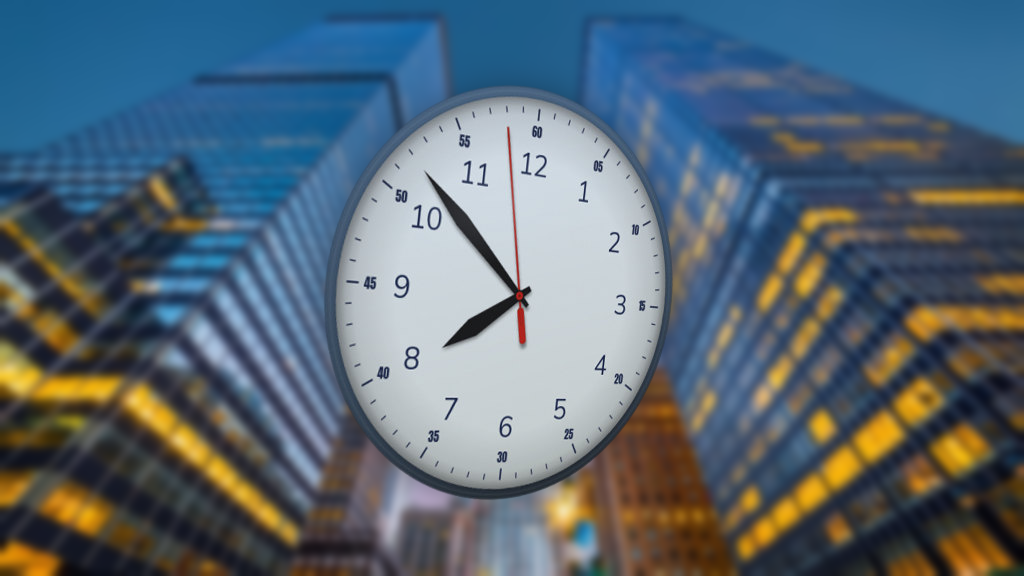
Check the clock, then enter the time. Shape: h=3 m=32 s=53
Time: h=7 m=51 s=58
